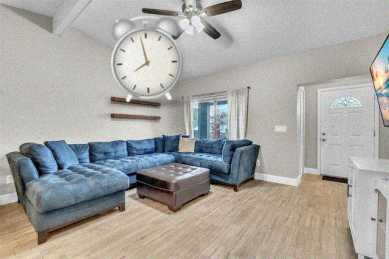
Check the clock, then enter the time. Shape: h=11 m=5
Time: h=7 m=58
